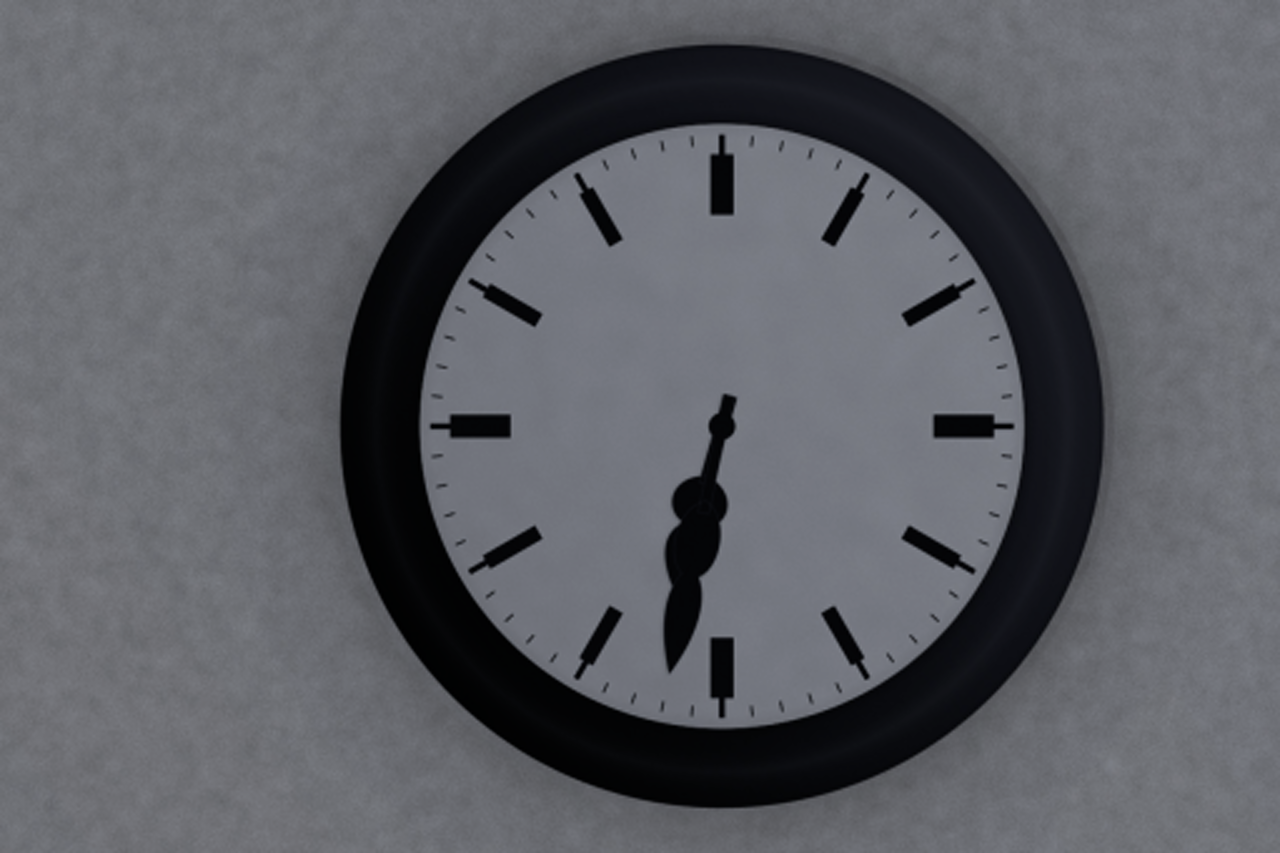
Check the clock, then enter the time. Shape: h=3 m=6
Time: h=6 m=32
